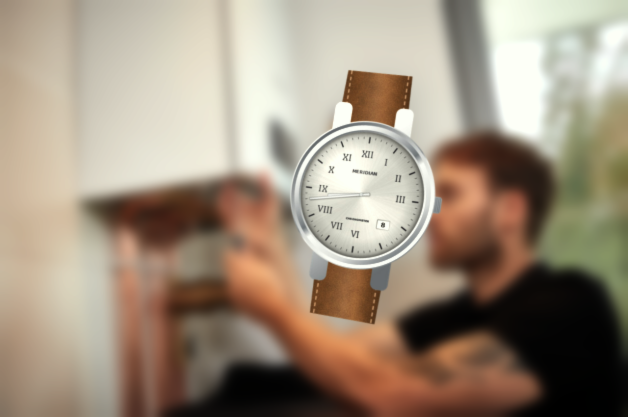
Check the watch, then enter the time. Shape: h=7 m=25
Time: h=8 m=43
